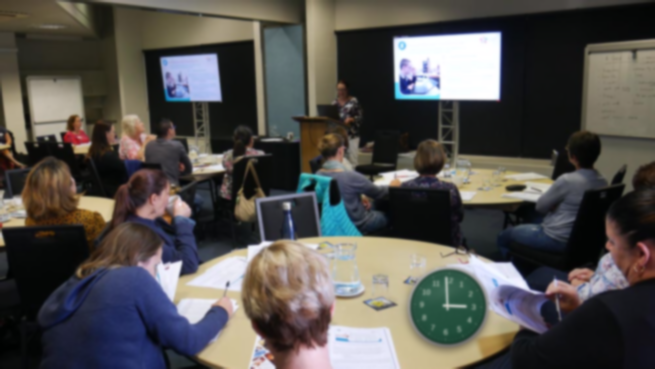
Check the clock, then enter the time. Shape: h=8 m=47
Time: h=2 m=59
